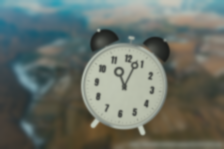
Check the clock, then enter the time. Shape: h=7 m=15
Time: h=11 m=3
